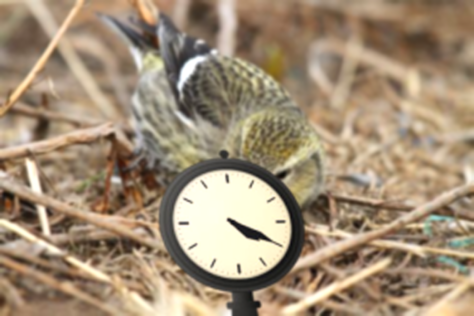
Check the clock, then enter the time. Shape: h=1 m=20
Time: h=4 m=20
